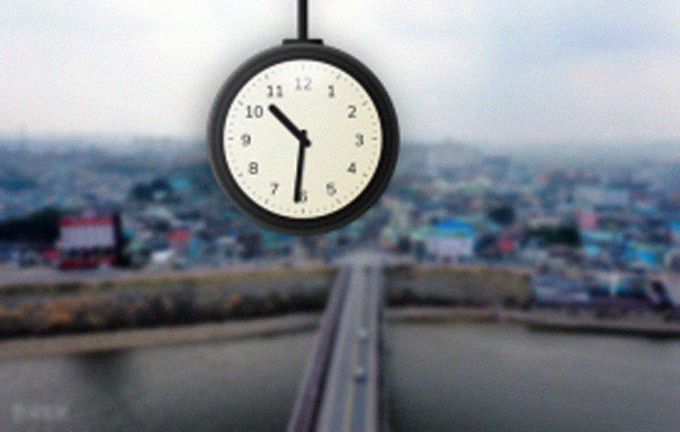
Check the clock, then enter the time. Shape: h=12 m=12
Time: h=10 m=31
